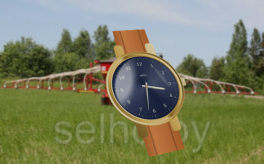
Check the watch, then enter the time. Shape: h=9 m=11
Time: h=3 m=32
